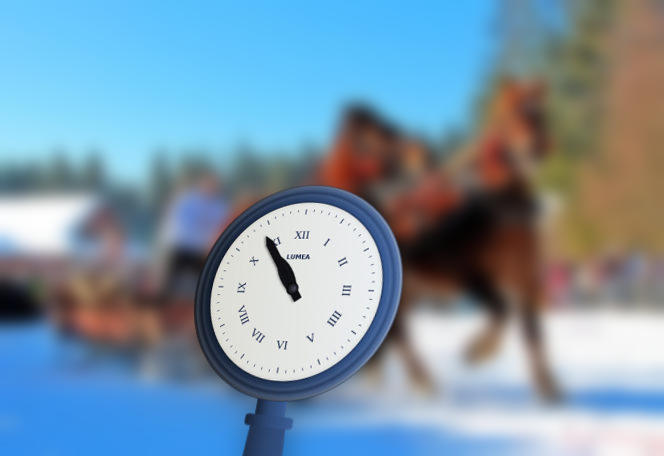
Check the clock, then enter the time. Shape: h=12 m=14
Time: h=10 m=54
